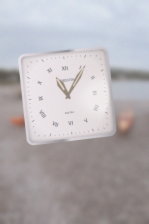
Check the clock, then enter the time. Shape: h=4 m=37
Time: h=11 m=6
